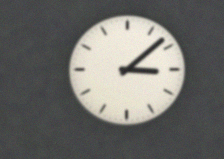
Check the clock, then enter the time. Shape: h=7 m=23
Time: h=3 m=8
